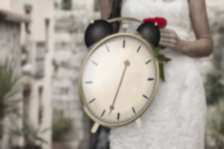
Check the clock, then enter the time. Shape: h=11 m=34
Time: h=12 m=33
